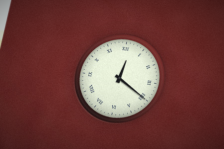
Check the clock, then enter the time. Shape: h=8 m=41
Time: h=12 m=20
